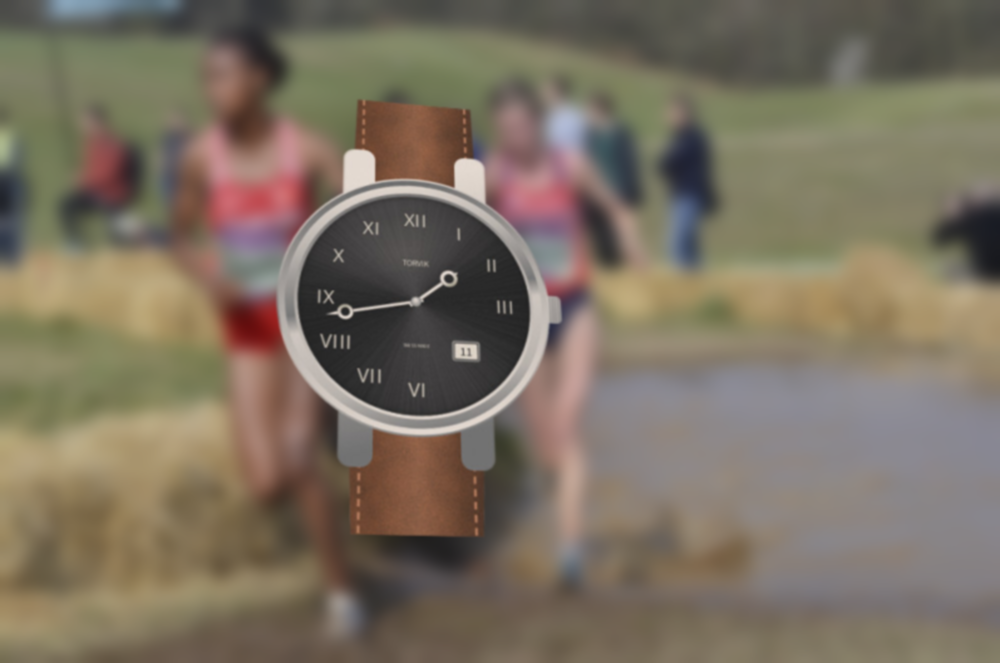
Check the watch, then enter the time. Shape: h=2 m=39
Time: h=1 m=43
